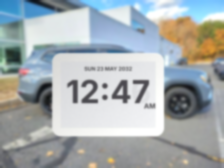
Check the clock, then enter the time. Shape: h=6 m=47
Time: h=12 m=47
